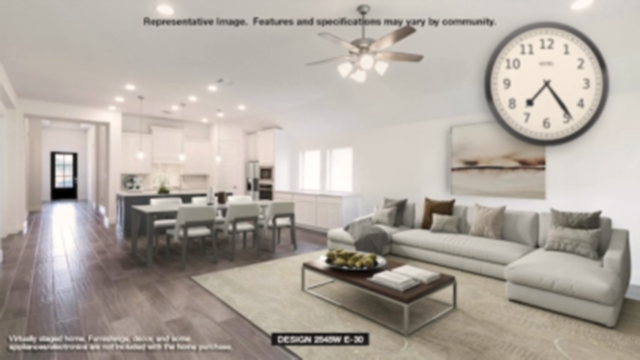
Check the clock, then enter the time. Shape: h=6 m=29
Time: h=7 m=24
